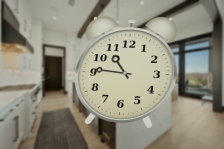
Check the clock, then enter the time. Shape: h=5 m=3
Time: h=10 m=46
